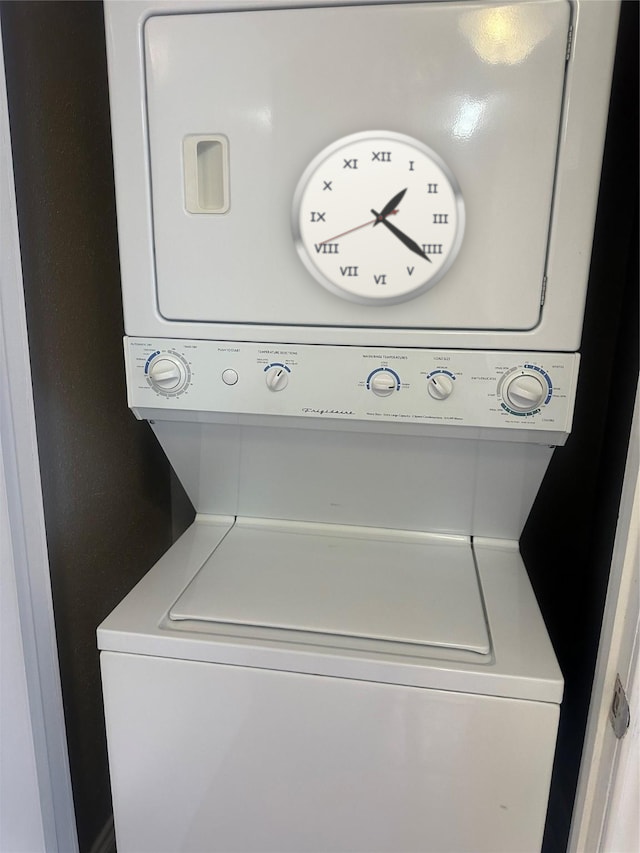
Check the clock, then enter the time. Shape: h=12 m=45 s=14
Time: h=1 m=21 s=41
